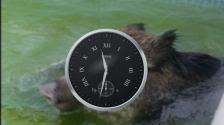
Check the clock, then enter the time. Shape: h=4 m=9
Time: h=11 m=32
